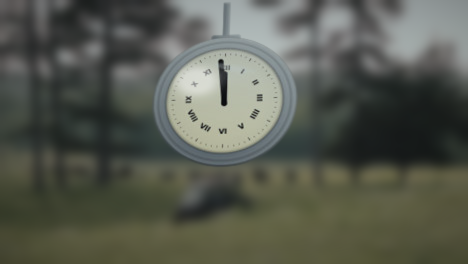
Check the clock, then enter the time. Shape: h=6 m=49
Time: h=11 m=59
